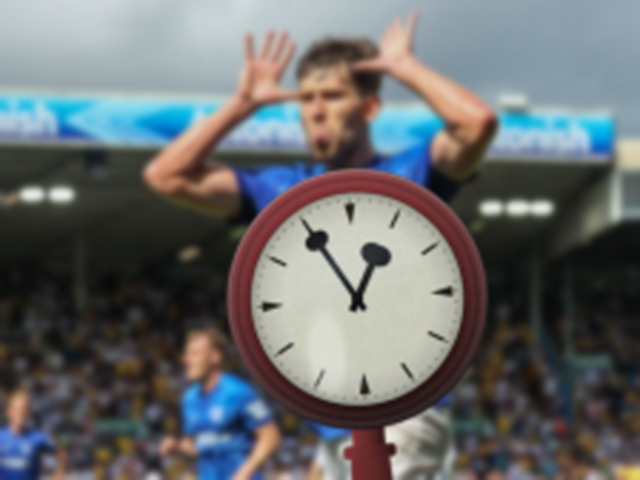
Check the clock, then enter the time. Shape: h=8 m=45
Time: h=12 m=55
